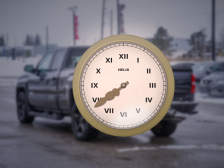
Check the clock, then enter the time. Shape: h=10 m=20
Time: h=7 m=39
